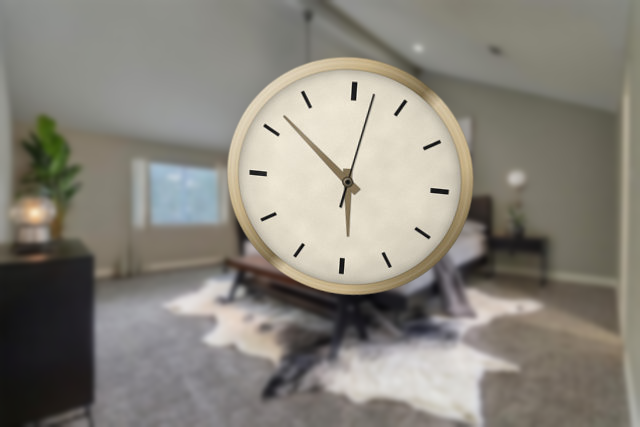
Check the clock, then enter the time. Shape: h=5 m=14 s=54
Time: h=5 m=52 s=2
